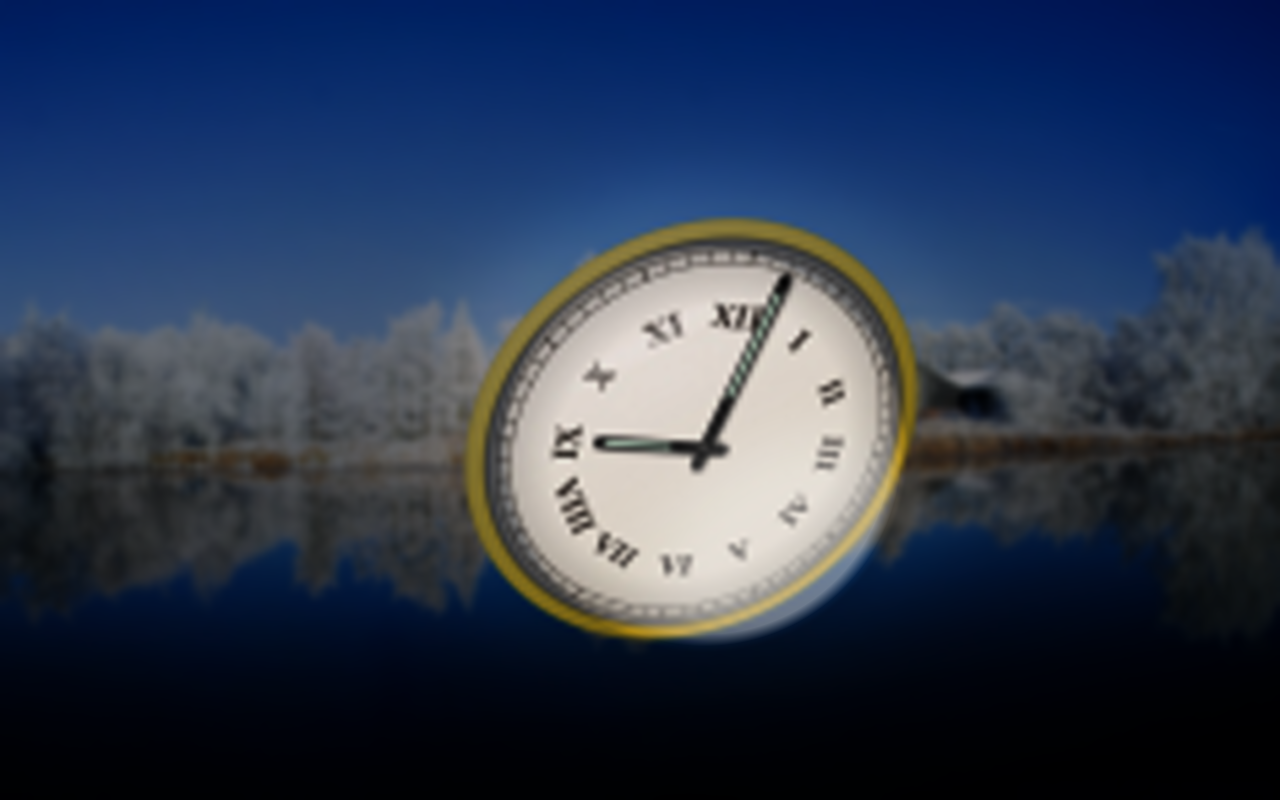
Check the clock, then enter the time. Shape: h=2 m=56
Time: h=9 m=2
